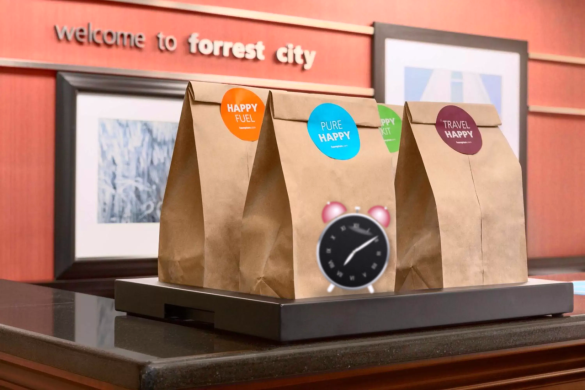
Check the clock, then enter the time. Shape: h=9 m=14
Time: h=7 m=9
